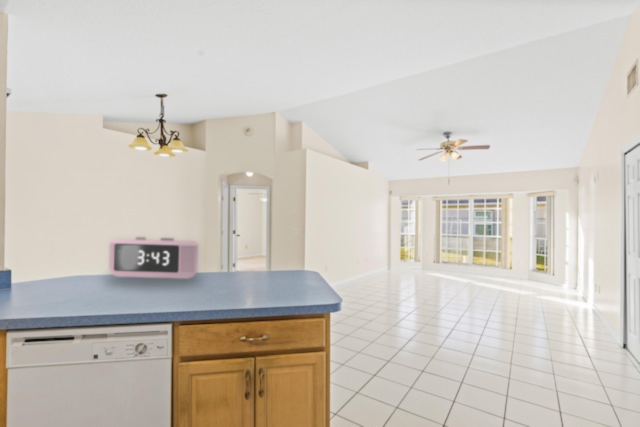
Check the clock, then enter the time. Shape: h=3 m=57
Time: h=3 m=43
